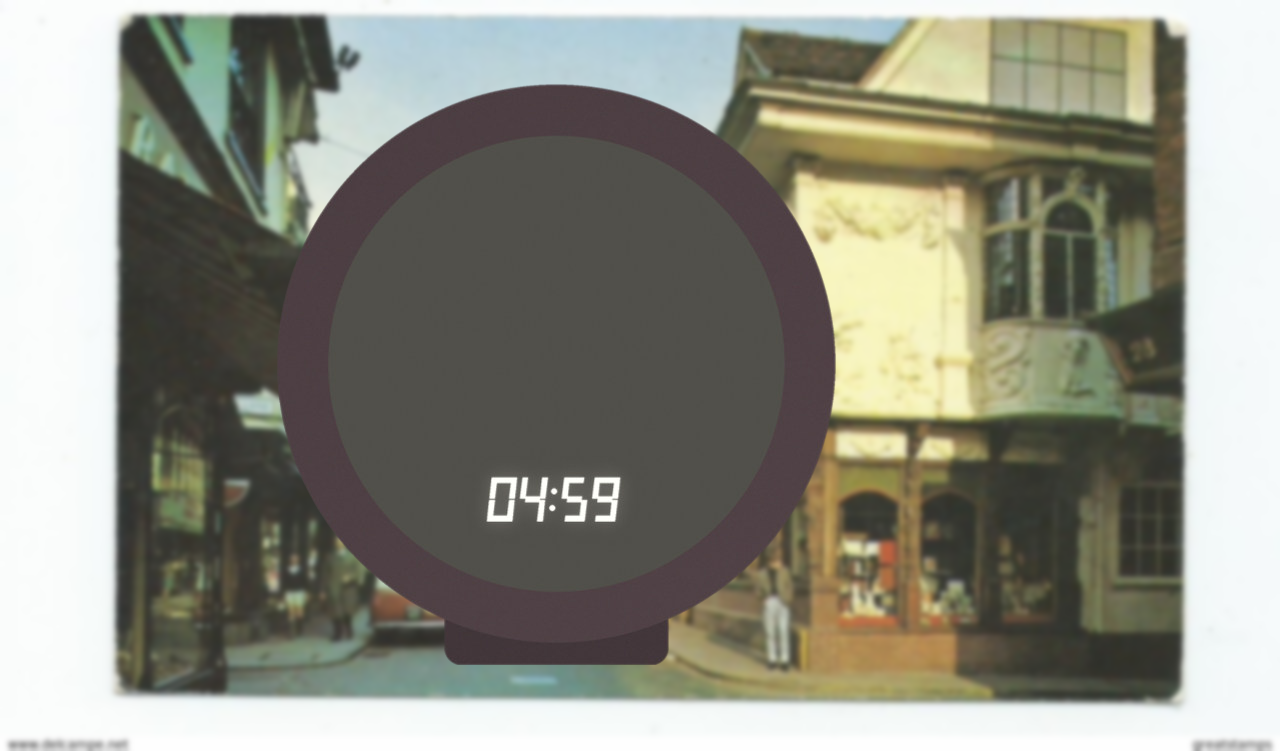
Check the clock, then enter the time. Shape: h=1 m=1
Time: h=4 m=59
